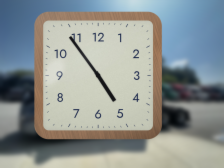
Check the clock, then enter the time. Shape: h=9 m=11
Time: h=4 m=54
